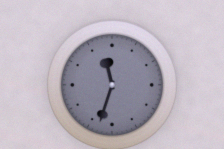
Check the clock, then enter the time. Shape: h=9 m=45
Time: h=11 m=33
